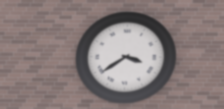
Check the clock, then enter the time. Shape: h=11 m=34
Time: h=3 m=39
